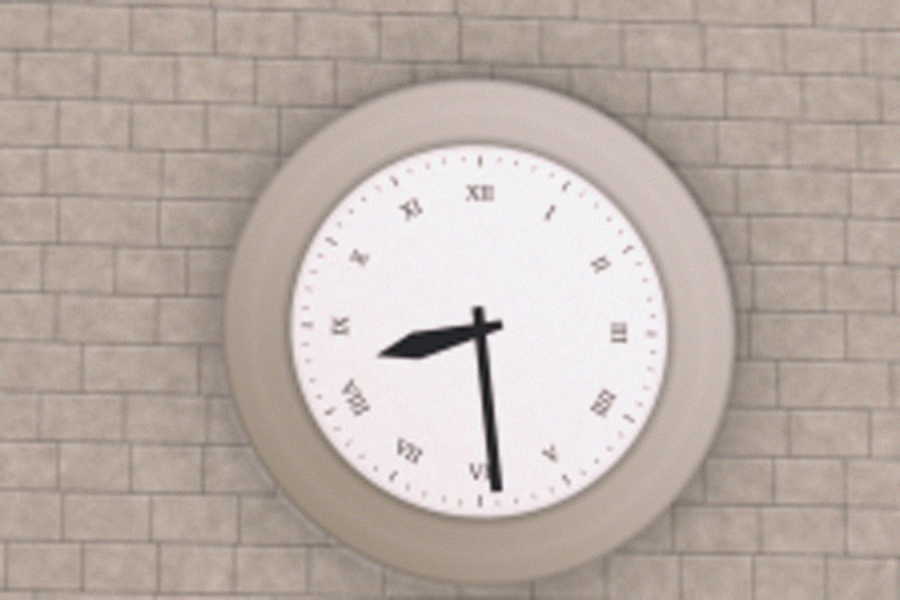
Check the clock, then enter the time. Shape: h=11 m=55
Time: h=8 m=29
